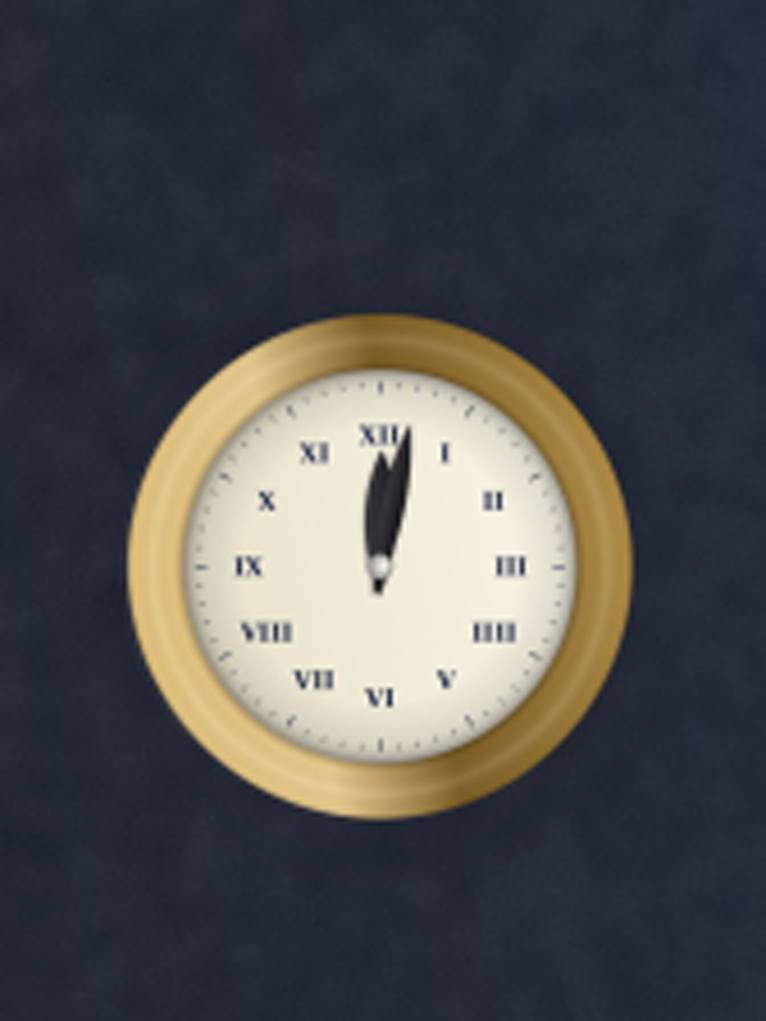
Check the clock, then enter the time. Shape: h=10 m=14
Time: h=12 m=2
